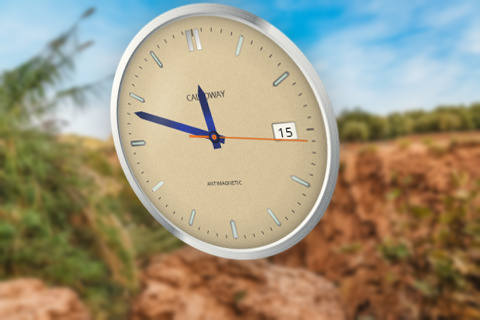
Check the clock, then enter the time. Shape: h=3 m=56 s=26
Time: h=11 m=48 s=16
